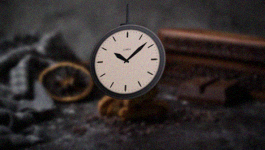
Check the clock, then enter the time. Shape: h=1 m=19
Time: h=10 m=8
